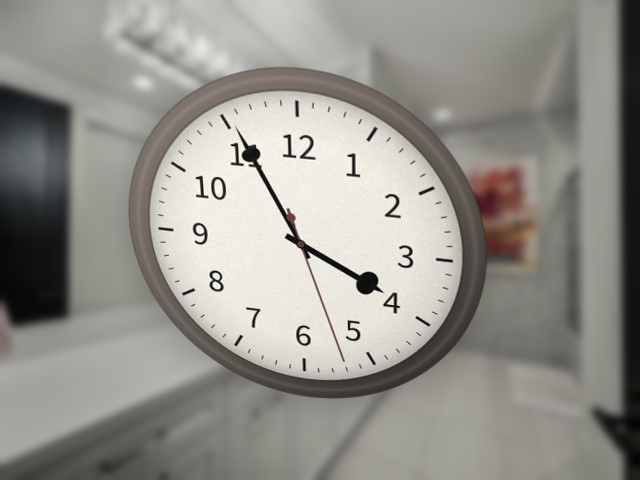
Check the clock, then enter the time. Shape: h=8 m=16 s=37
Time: h=3 m=55 s=27
